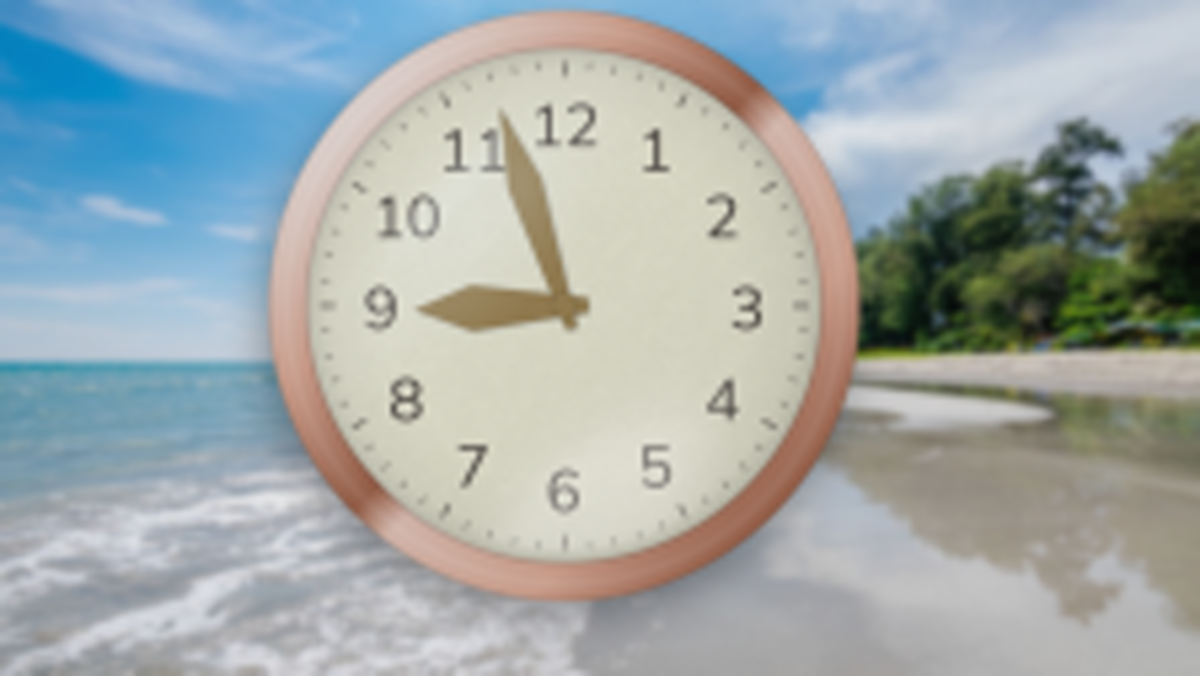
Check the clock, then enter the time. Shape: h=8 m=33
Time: h=8 m=57
